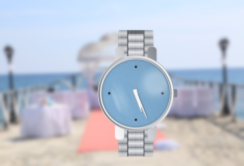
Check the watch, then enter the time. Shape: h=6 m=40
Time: h=5 m=26
